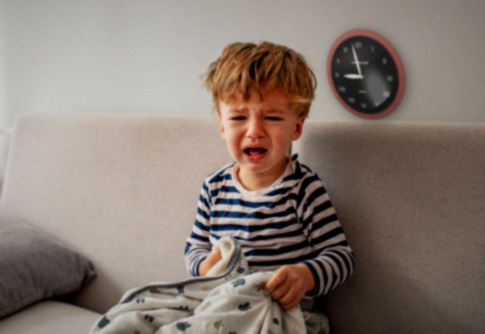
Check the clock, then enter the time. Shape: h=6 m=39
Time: h=8 m=58
